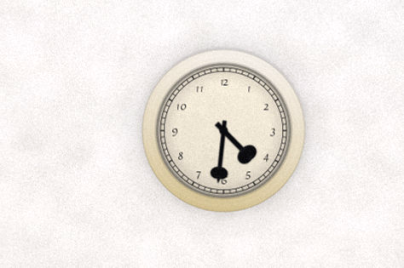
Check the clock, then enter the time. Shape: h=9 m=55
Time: h=4 m=31
